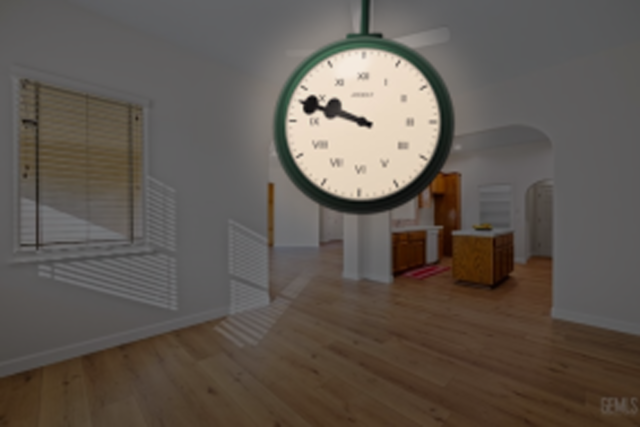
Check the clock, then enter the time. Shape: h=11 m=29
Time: h=9 m=48
